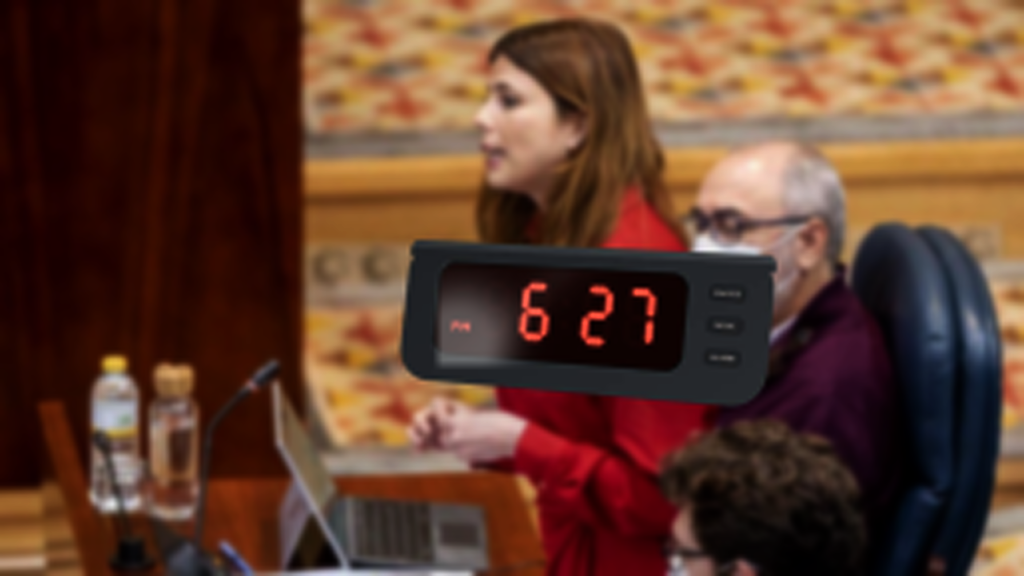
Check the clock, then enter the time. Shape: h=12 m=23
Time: h=6 m=27
